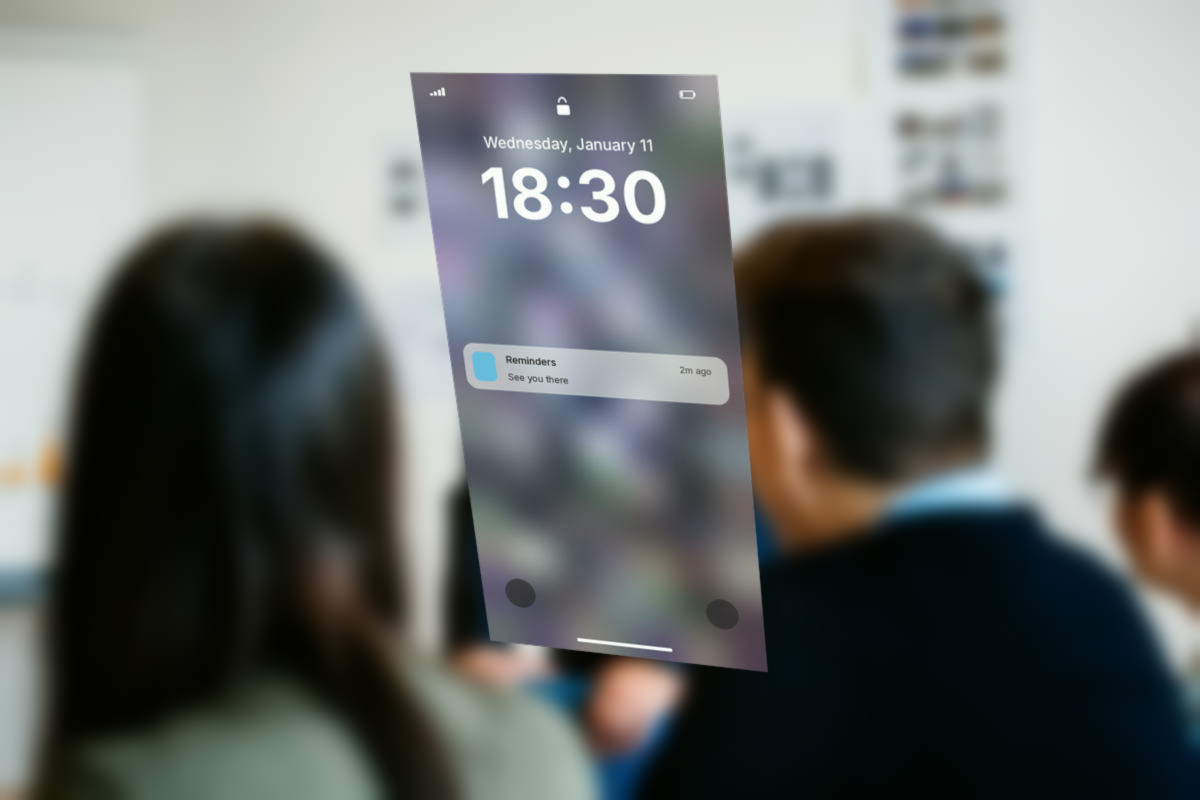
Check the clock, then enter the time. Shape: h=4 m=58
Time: h=18 m=30
